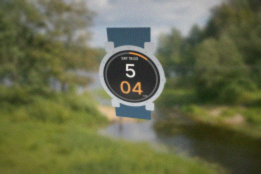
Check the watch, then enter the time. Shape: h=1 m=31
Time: h=5 m=4
